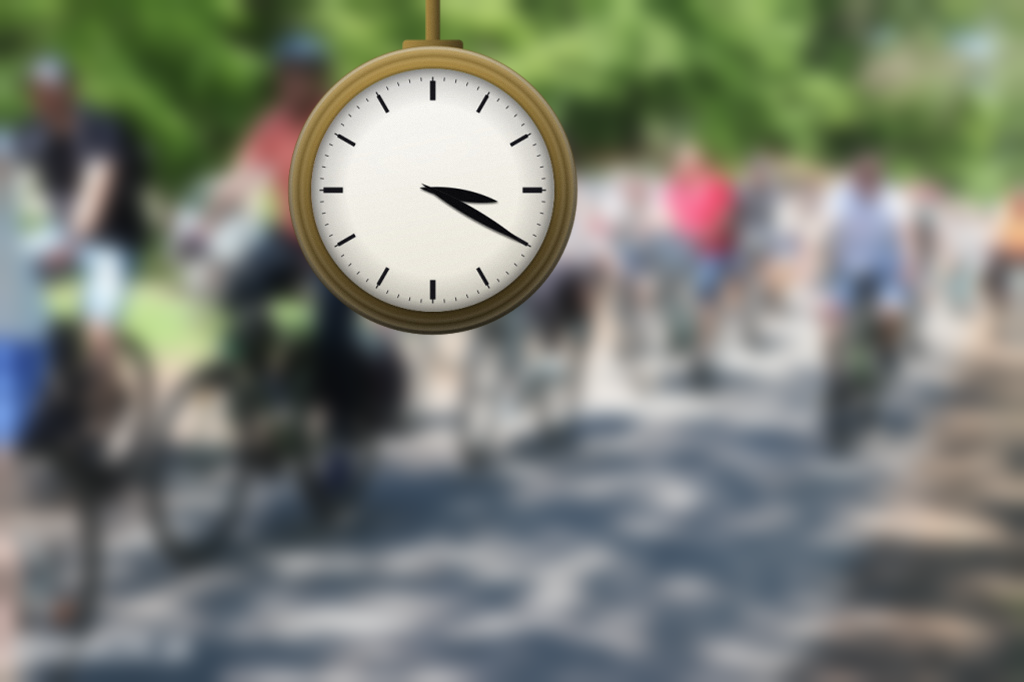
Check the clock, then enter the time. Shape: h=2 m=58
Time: h=3 m=20
